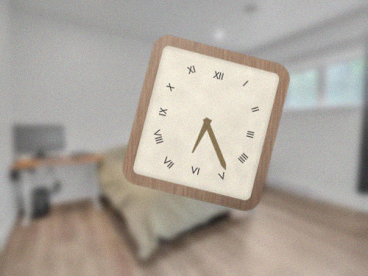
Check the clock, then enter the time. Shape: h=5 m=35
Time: h=6 m=24
